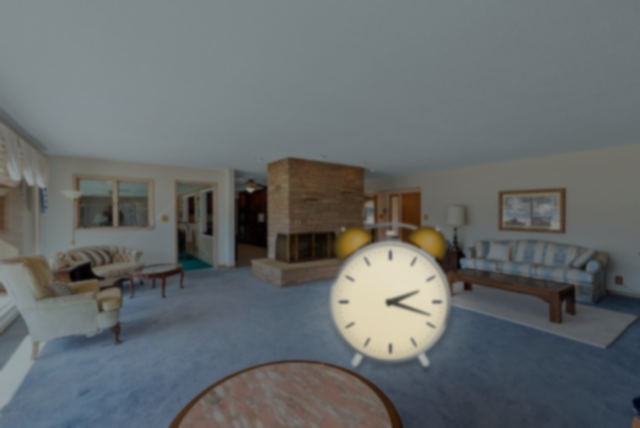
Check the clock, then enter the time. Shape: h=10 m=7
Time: h=2 m=18
